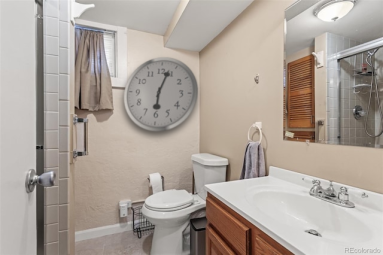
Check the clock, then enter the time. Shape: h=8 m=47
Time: h=6 m=3
